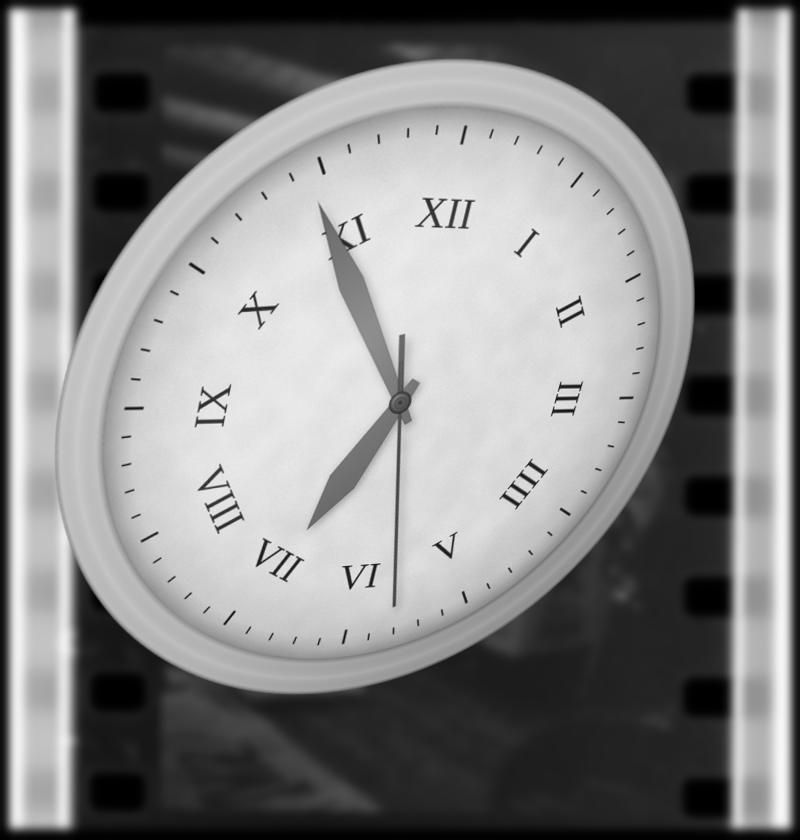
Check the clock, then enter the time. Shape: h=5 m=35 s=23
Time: h=6 m=54 s=28
